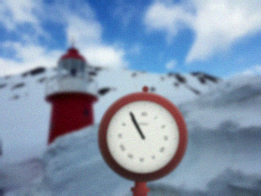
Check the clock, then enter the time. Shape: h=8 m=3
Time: h=10 m=55
